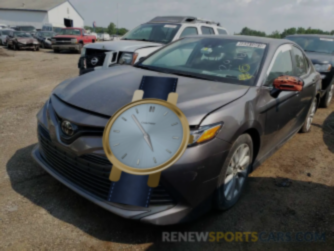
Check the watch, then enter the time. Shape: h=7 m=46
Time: h=4 m=53
